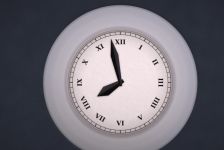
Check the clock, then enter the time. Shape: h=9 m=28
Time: h=7 m=58
